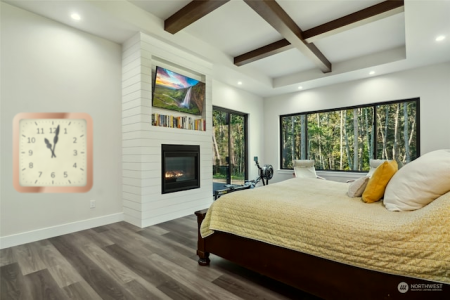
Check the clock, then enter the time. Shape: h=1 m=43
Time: h=11 m=2
